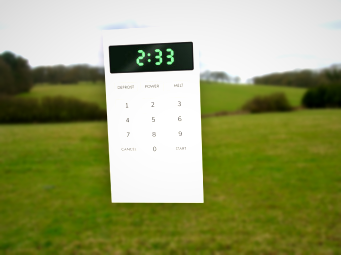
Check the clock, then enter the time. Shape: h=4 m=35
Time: h=2 m=33
